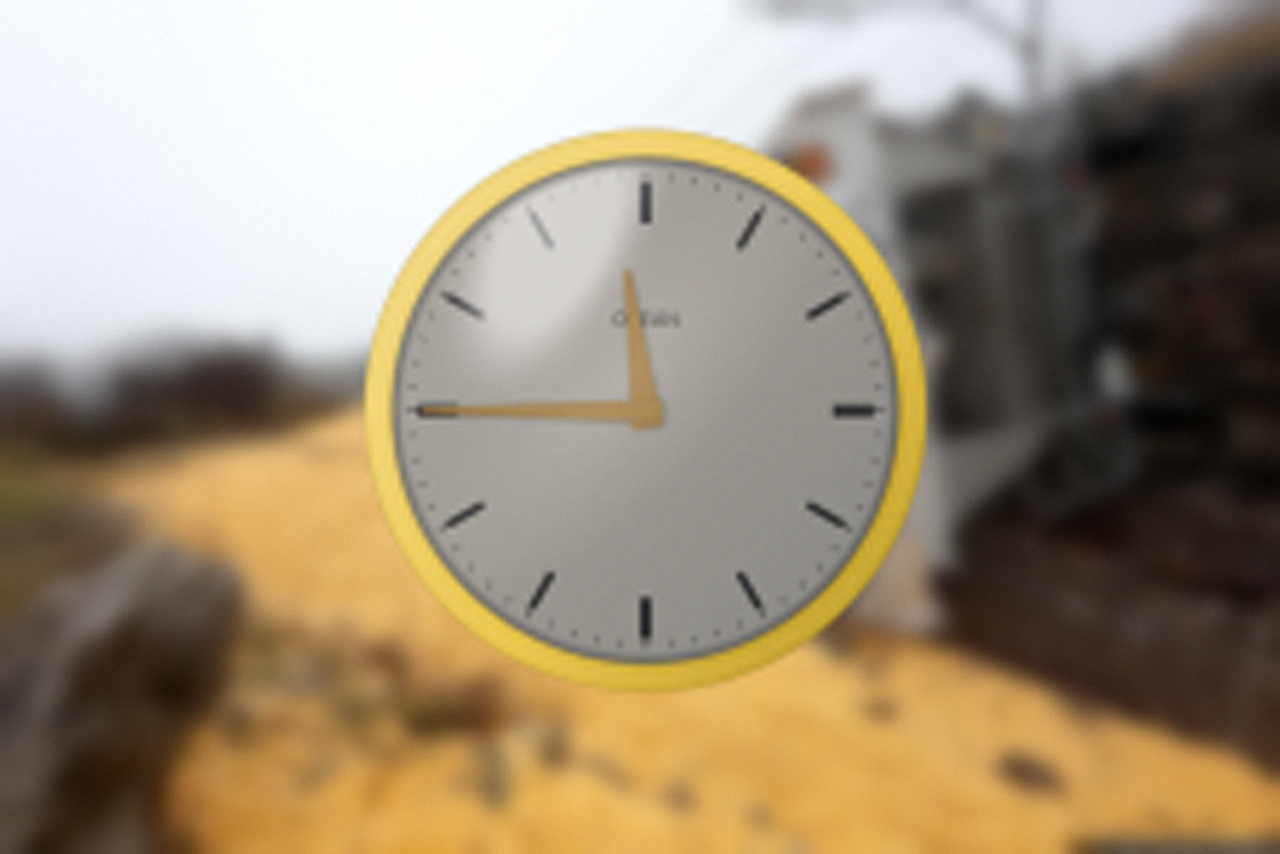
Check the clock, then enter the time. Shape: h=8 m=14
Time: h=11 m=45
